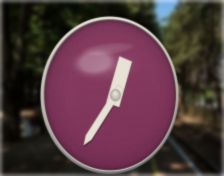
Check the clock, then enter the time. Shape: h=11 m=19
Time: h=12 m=36
